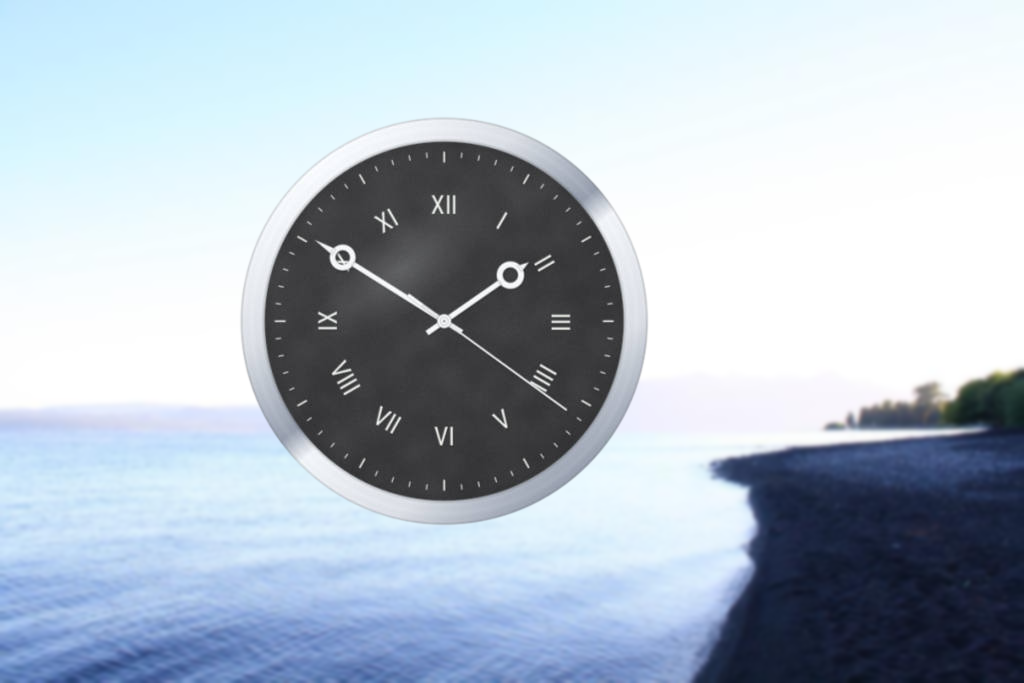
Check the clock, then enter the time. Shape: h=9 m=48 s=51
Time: h=1 m=50 s=21
